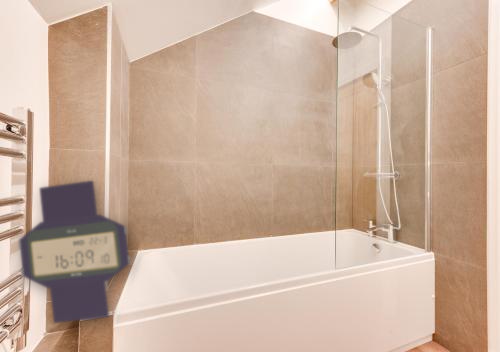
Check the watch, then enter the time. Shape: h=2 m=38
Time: h=16 m=9
